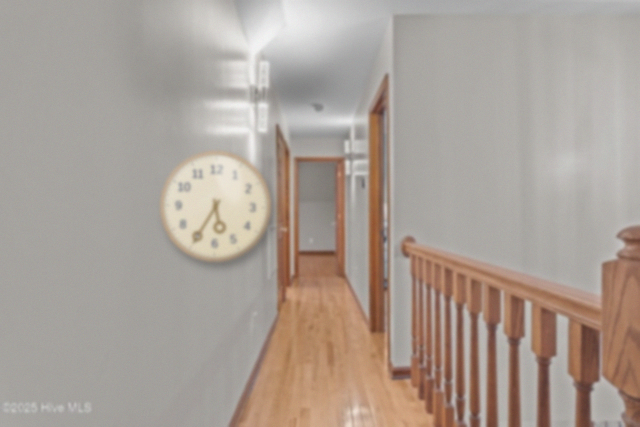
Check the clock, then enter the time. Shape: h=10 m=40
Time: h=5 m=35
